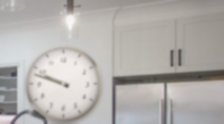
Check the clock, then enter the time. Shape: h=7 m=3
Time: h=9 m=48
